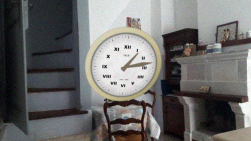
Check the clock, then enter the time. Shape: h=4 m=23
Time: h=1 m=13
